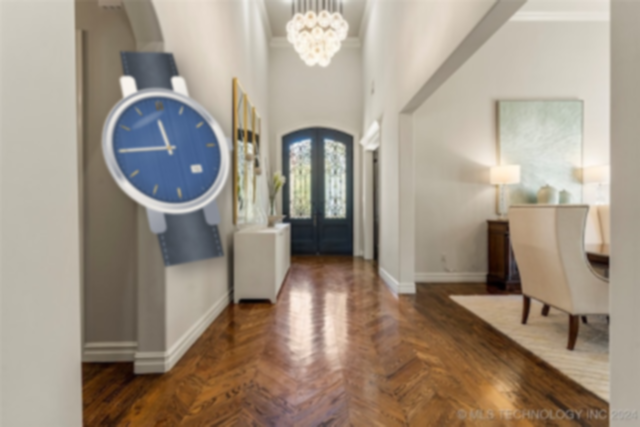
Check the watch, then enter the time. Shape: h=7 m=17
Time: h=11 m=45
